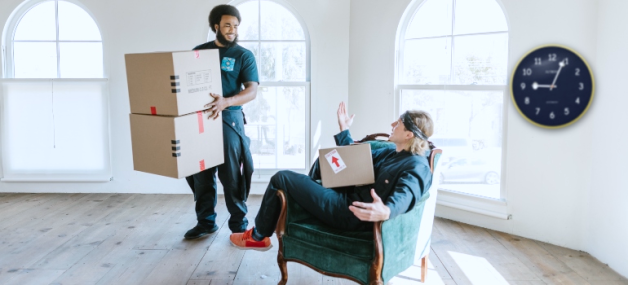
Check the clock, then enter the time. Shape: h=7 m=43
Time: h=9 m=4
